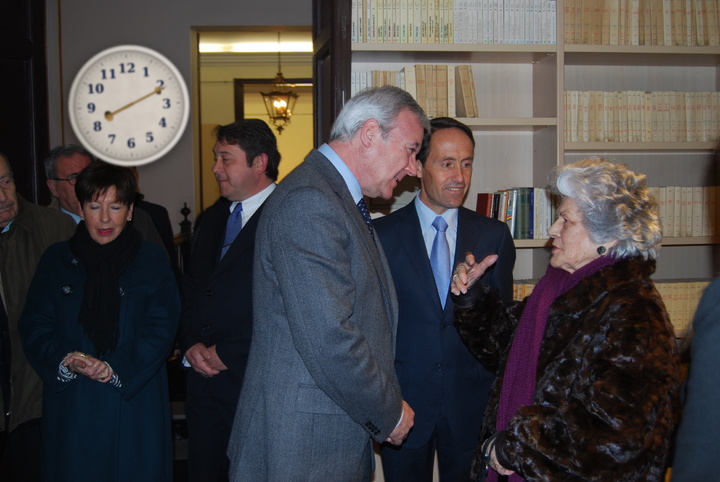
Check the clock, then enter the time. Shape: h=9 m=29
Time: h=8 m=11
